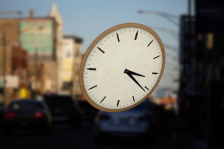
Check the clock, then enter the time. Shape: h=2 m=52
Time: h=3 m=21
